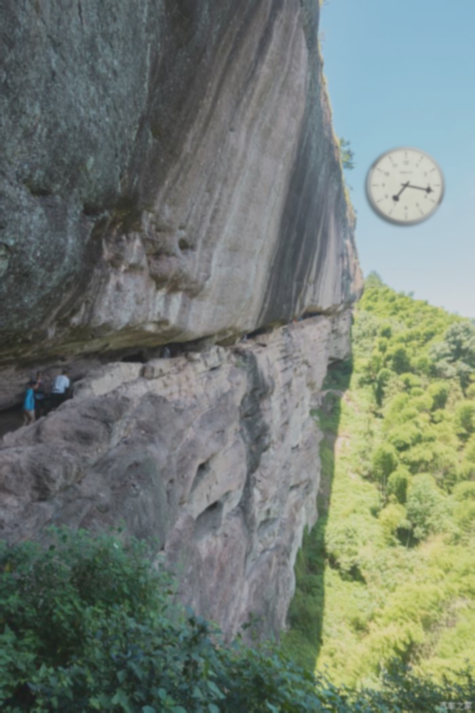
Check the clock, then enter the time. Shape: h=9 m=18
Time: h=7 m=17
